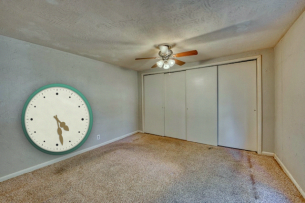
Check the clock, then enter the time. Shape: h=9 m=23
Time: h=4 m=28
